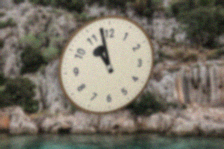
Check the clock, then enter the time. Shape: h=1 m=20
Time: h=10 m=58
